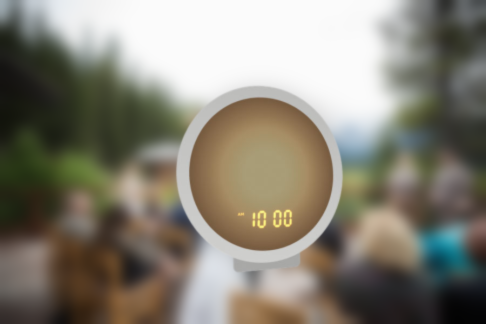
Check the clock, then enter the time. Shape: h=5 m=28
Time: h=10 m=0
